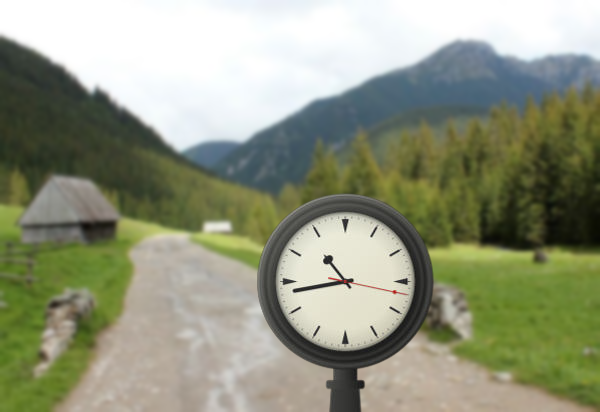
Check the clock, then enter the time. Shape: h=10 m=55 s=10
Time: h=10 m=43 s=17
